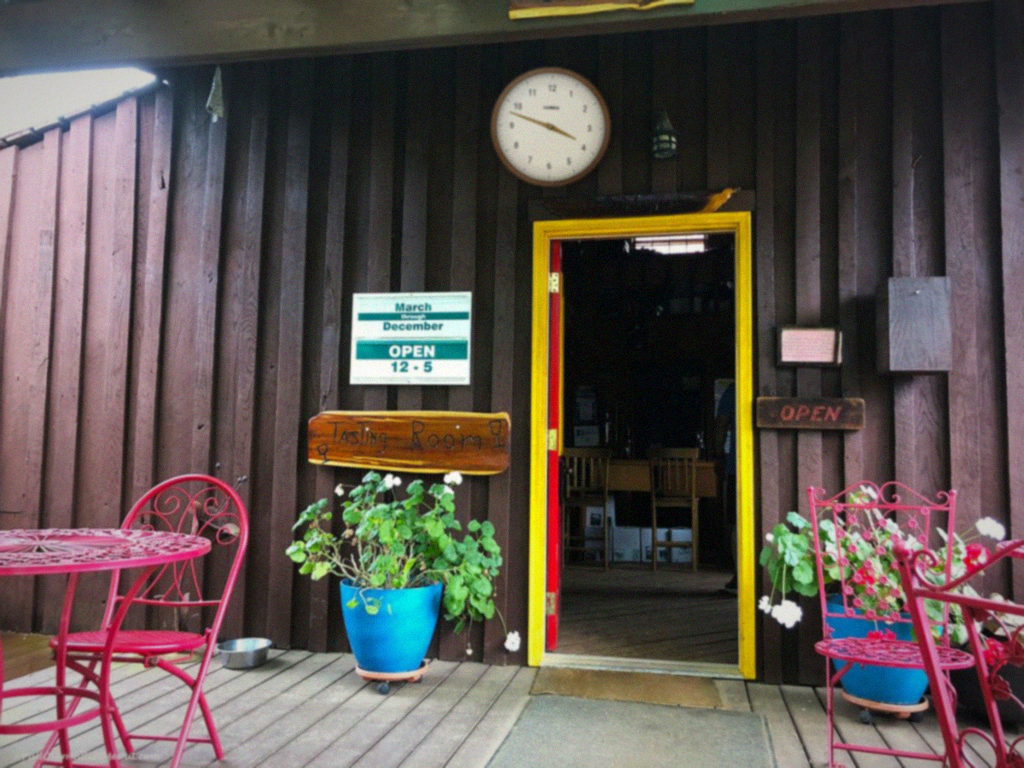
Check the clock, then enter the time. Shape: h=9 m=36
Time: h=3 m=48
